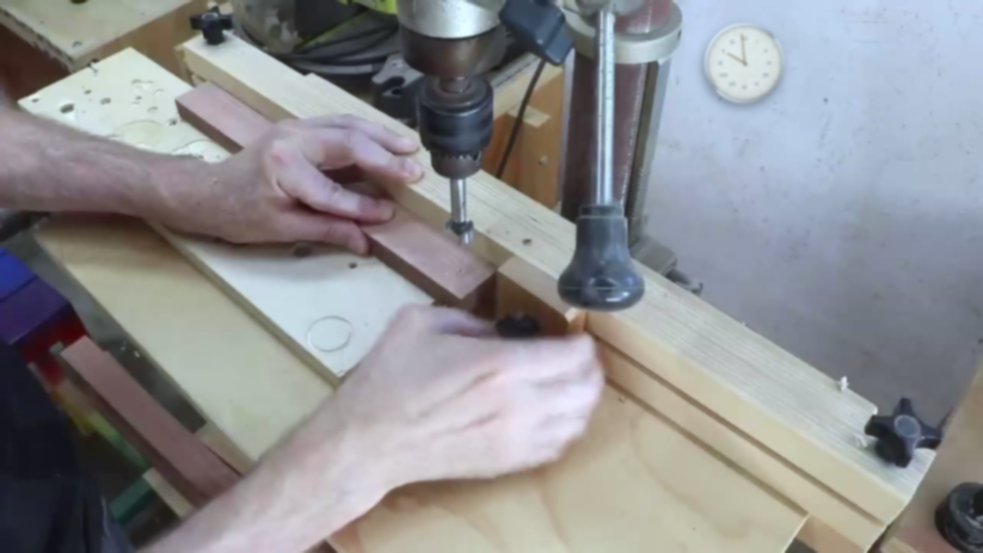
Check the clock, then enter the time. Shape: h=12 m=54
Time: h=9 m=59
